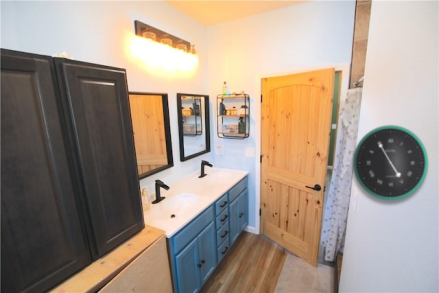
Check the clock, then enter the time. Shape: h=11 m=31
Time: h=4 m=55
